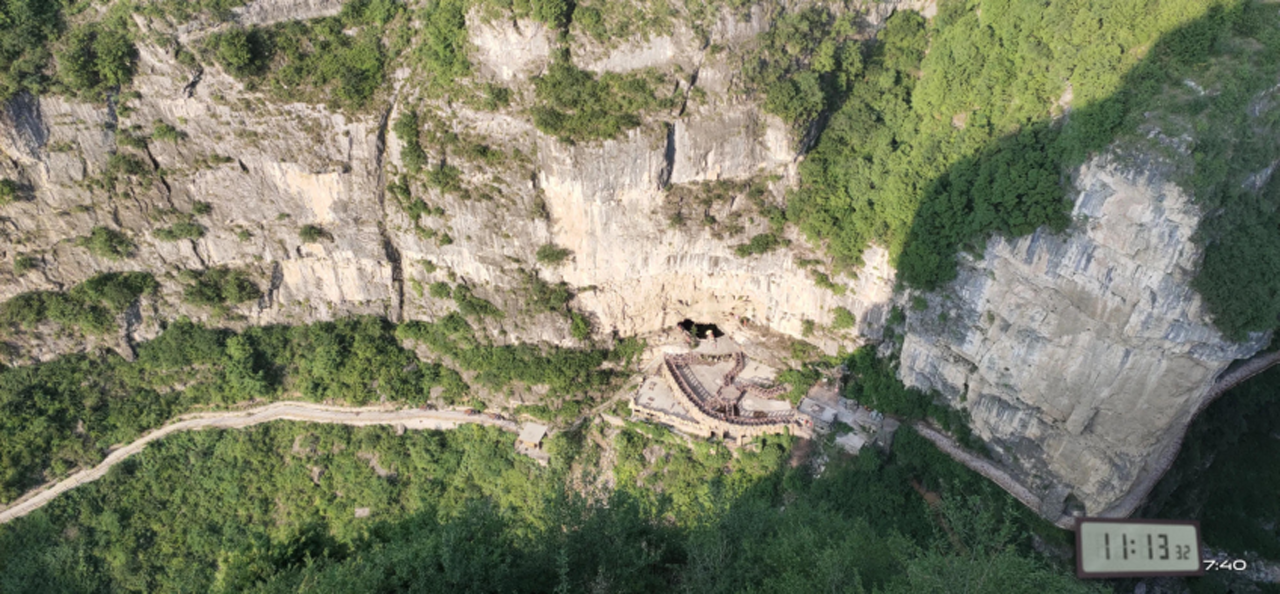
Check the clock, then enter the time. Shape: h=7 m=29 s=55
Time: h=11 m=13 s=32
